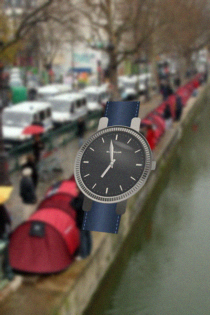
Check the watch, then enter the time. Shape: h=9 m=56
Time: h=6 m=58
